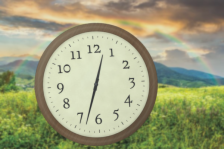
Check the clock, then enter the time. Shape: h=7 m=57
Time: h=12 m=33
